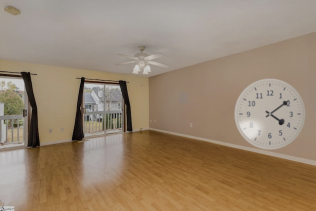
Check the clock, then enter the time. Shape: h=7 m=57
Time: h=4 m=9
